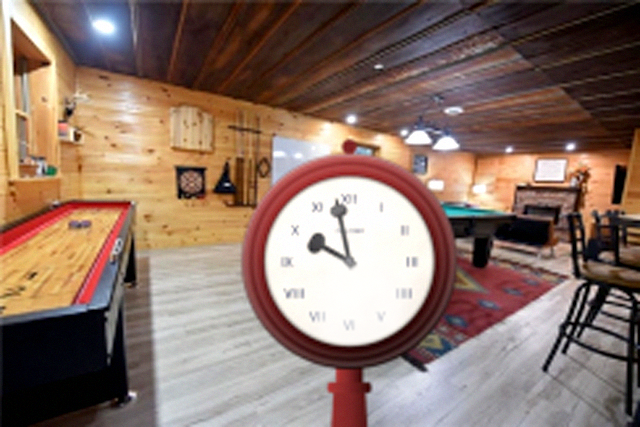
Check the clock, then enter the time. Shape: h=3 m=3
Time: h=9 m=58
